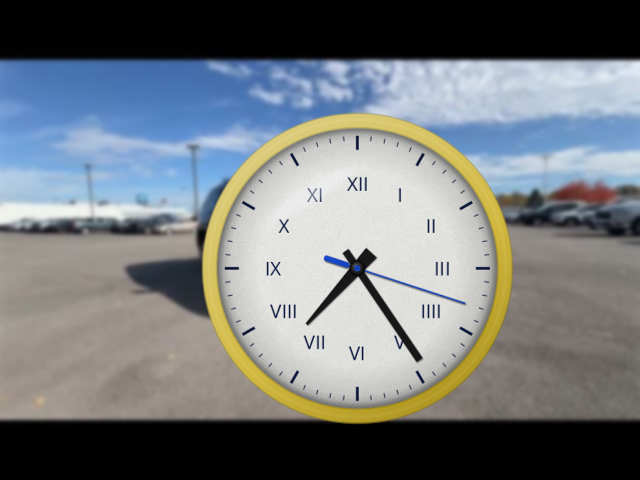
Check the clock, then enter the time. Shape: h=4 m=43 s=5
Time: h=7 m=24 s=18
